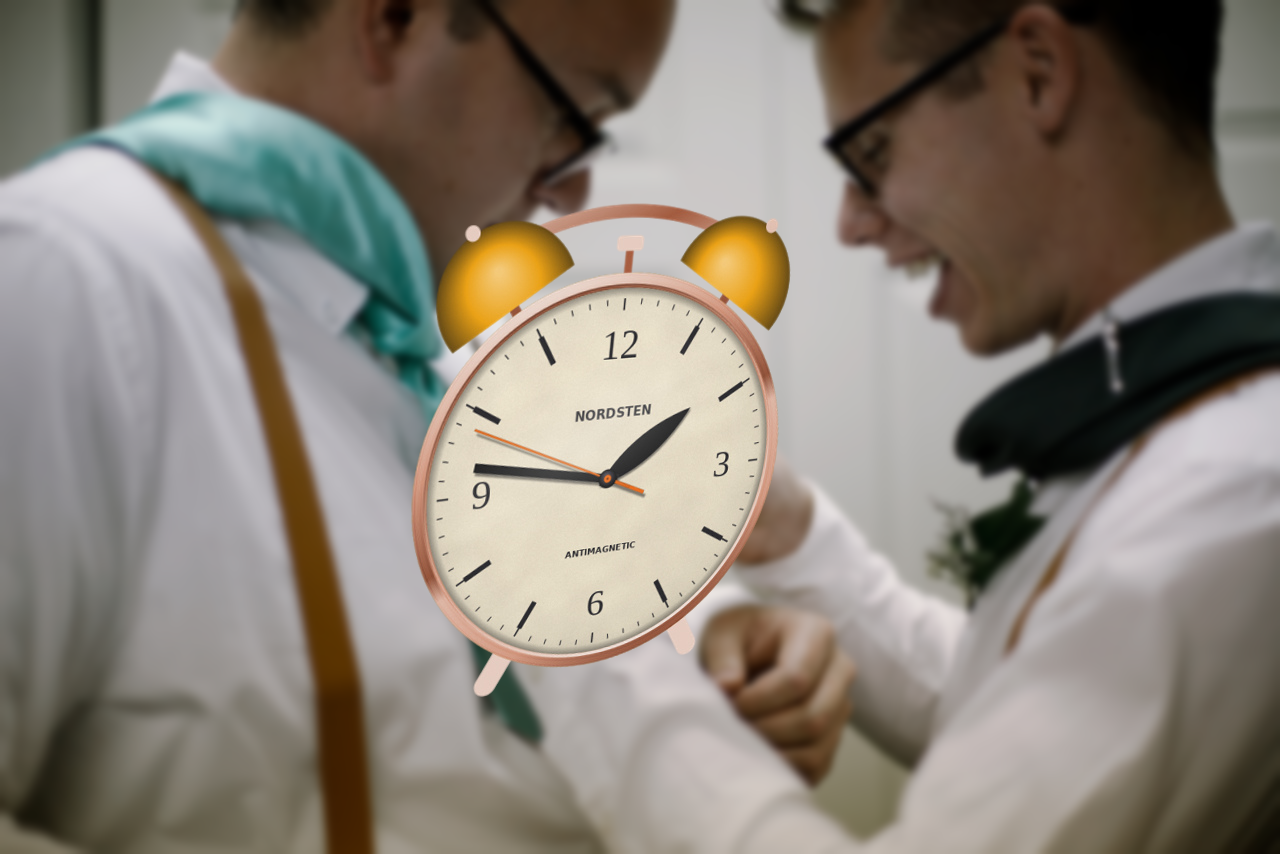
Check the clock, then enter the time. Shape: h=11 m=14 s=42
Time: h=1 m=46 s=49
